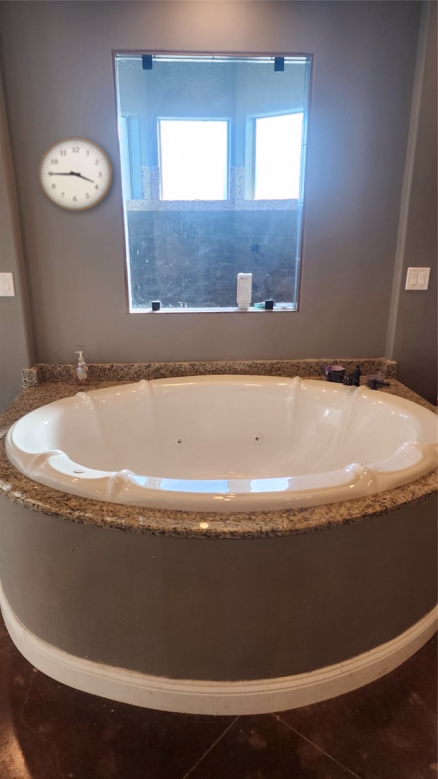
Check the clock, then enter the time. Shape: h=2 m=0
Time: h=3 m=45
